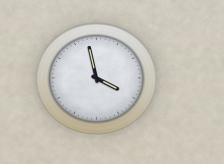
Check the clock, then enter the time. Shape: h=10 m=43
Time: h=3 m=58
